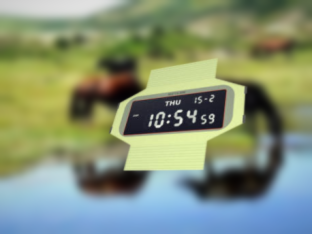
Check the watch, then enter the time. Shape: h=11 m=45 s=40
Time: h=10 m=54 s=59
